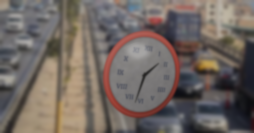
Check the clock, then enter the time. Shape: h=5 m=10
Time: h=1 m=32
